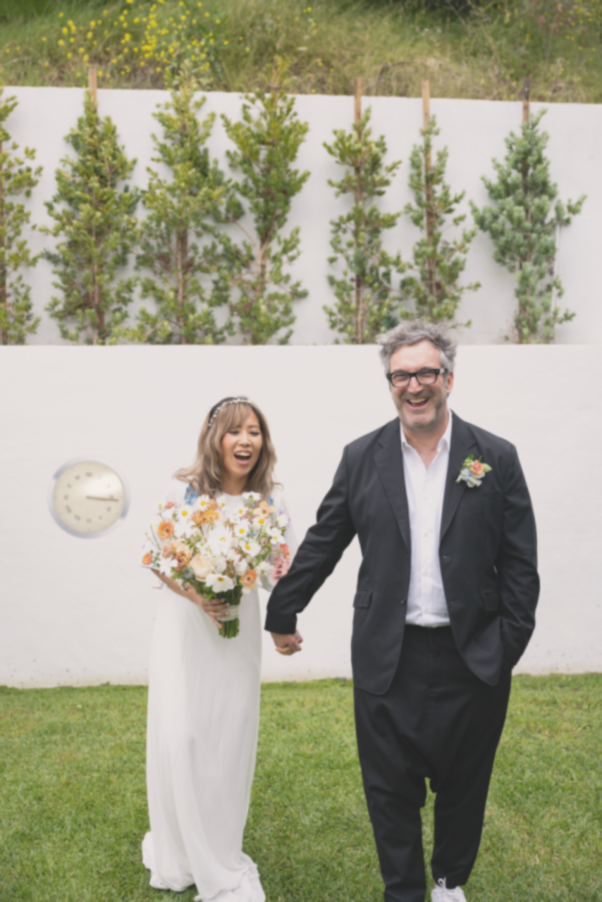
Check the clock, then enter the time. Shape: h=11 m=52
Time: h=3 m=16
